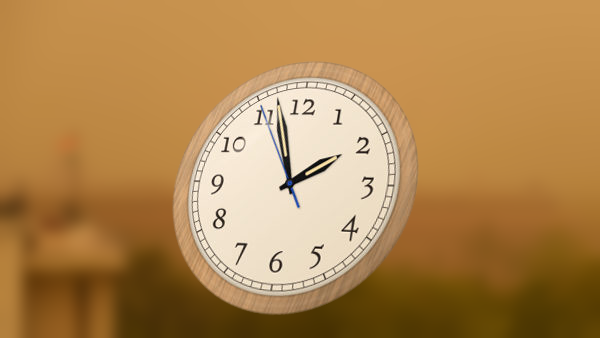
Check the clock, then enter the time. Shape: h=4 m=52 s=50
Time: h=1 m=56 s=55
